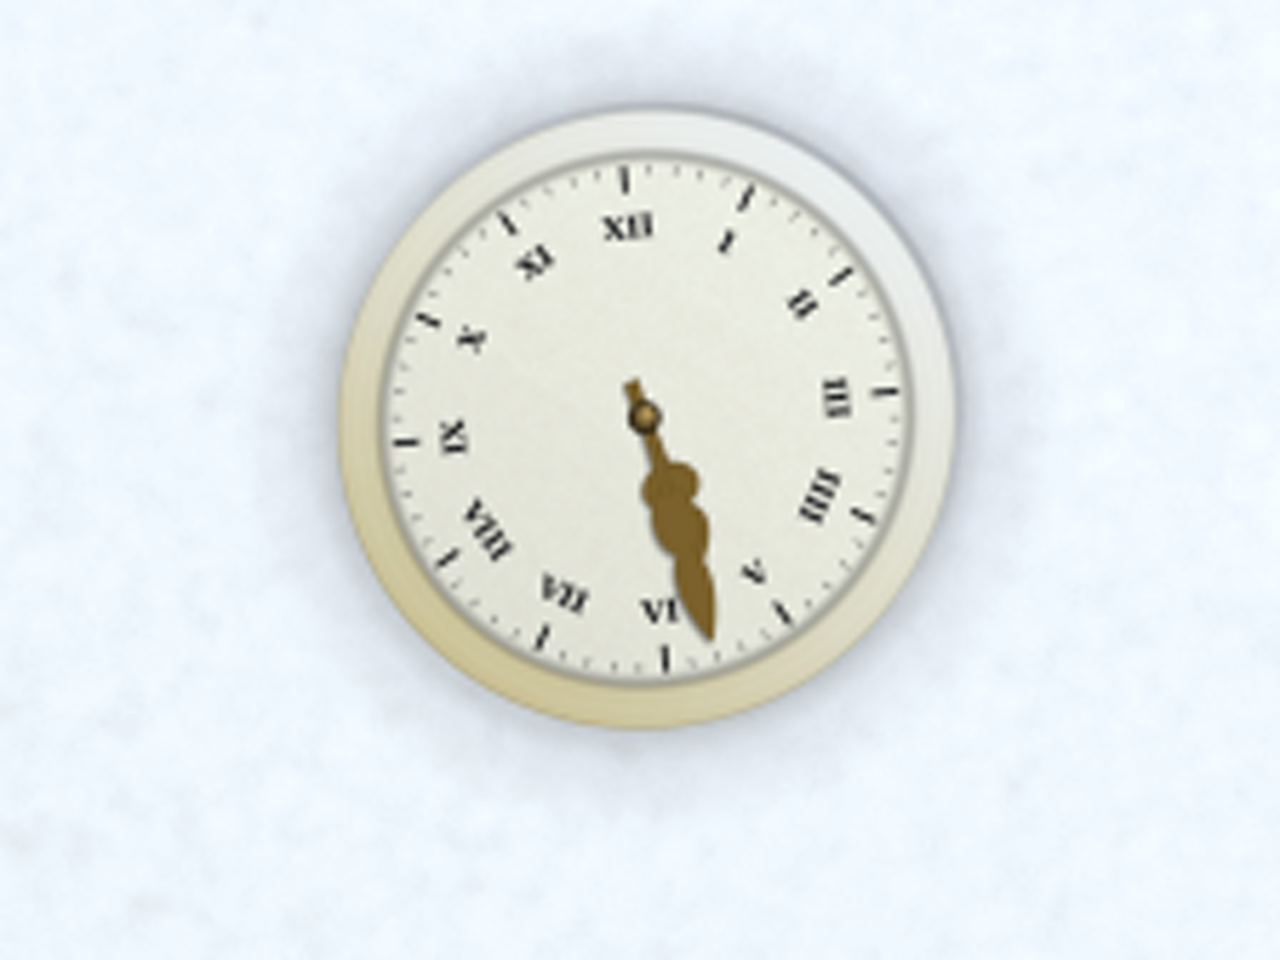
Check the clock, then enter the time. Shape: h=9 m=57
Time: h=5 m=28
